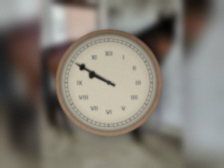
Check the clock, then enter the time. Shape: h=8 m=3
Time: h=9 m=50
